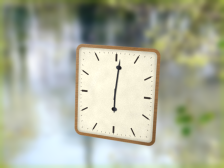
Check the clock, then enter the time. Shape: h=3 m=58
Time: h=6 m=1
